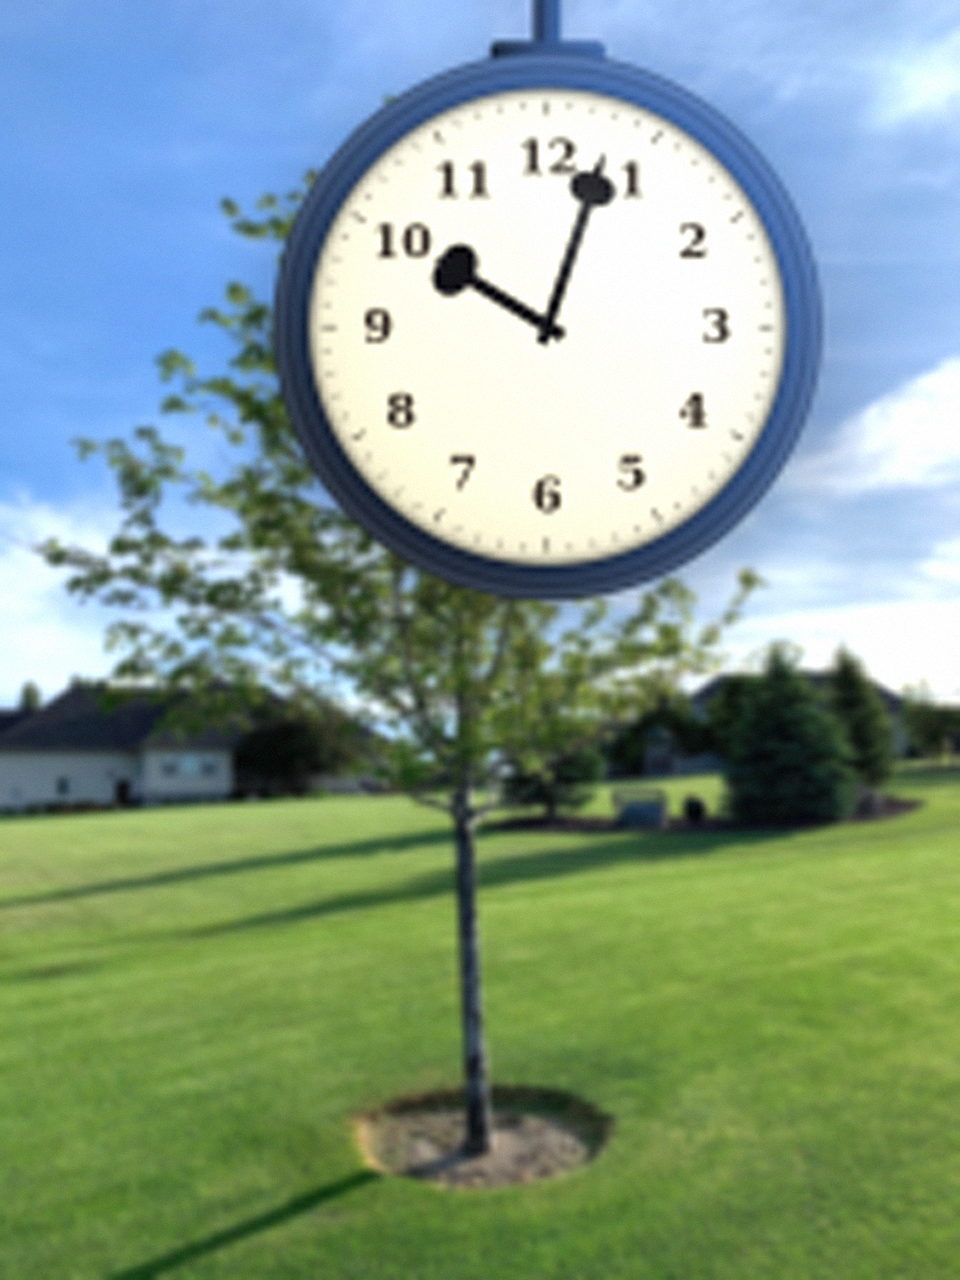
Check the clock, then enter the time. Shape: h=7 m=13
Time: h=10 m=3
